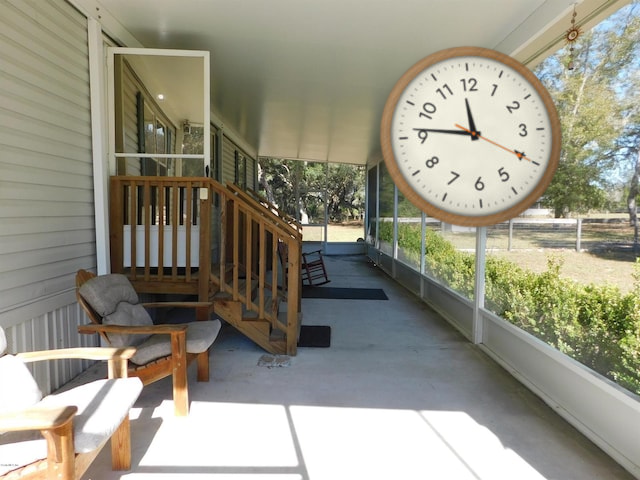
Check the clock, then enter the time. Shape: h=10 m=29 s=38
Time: h=11 m=46 s=20
